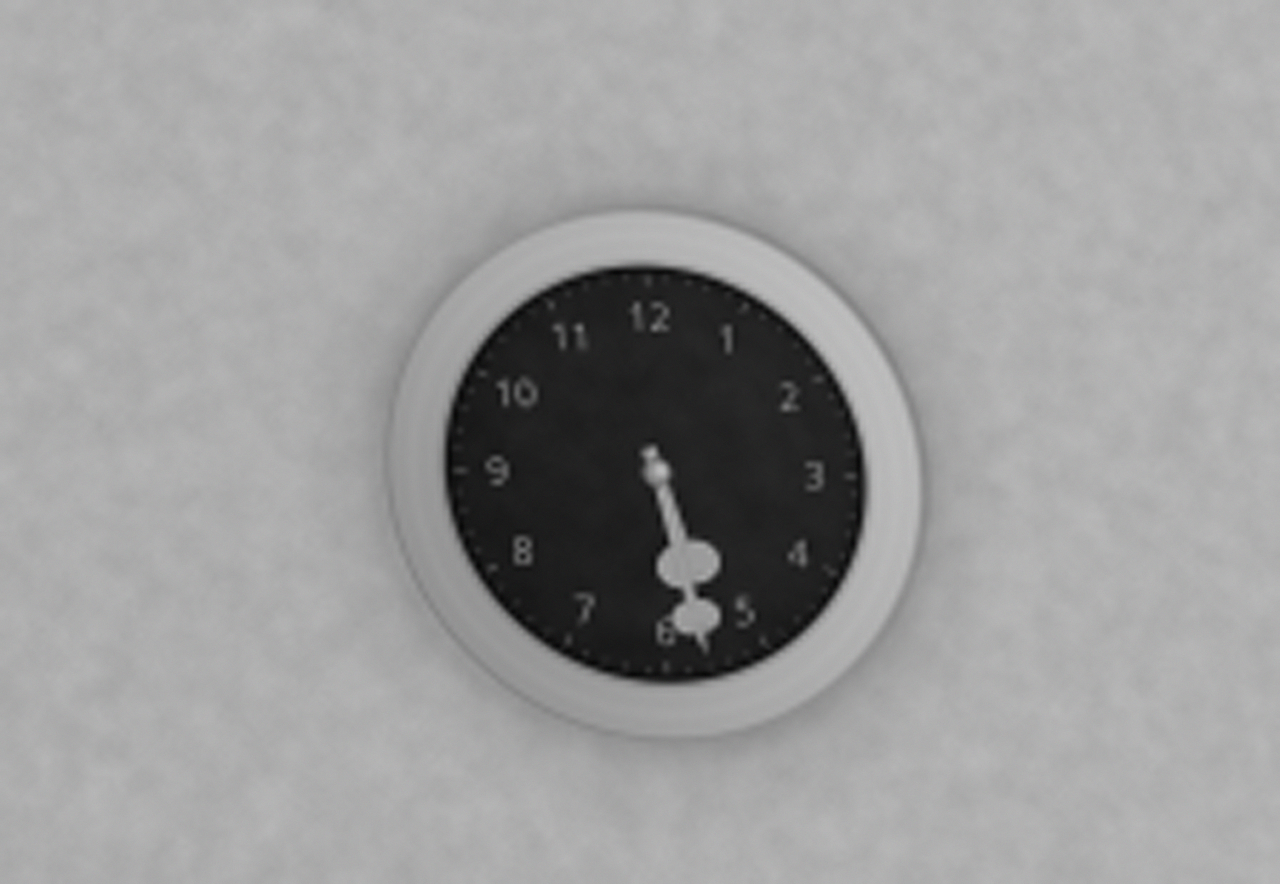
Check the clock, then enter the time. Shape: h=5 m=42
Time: h=5 m=28
